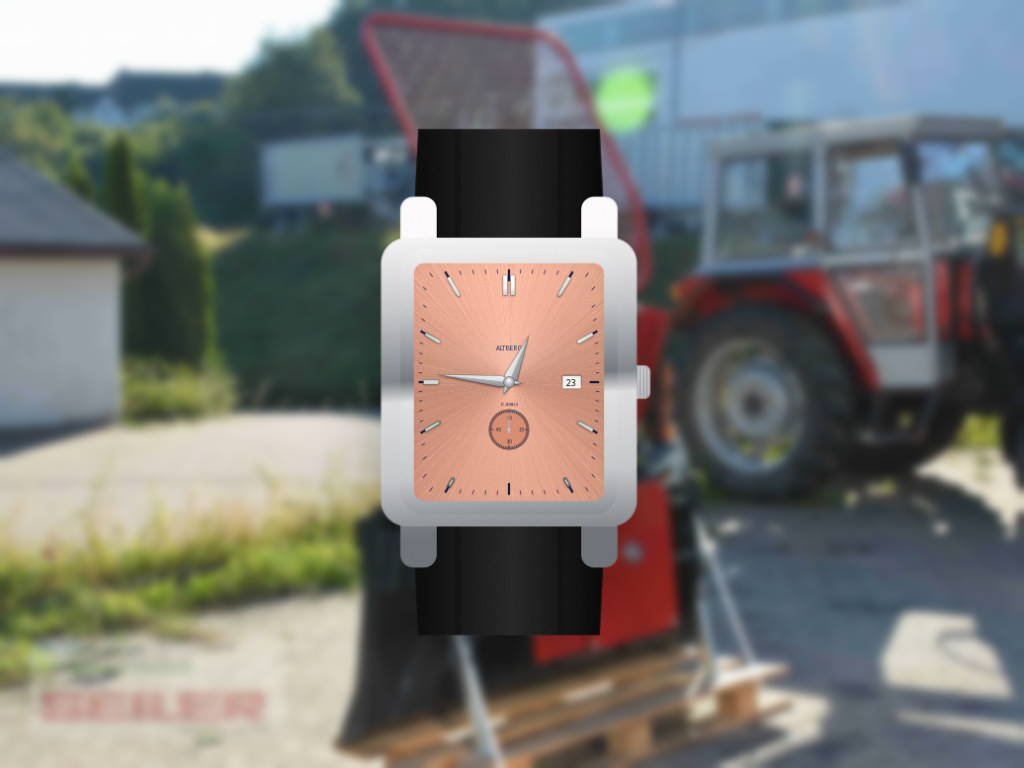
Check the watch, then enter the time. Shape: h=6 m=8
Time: h=12 m=46
